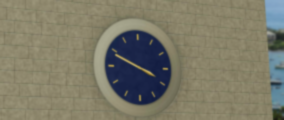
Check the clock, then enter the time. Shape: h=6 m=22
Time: h=3 m=49
